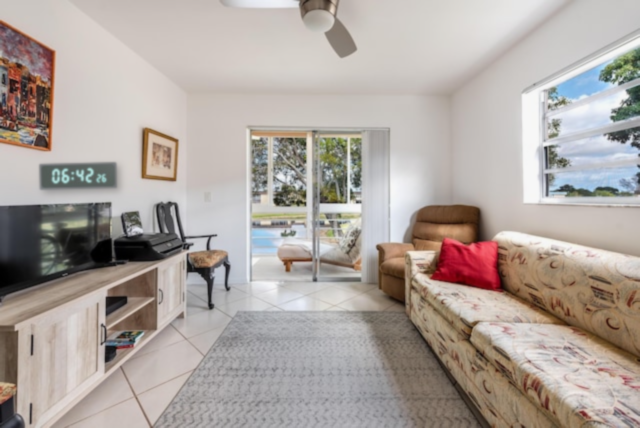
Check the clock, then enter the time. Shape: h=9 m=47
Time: h=6 m=42
